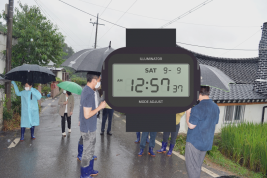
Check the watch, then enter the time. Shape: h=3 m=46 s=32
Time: h=12 m=57 s=37
